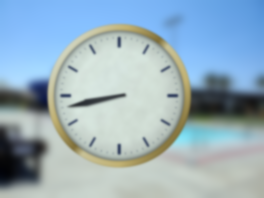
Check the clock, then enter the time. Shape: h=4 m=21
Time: h=8 m=43
